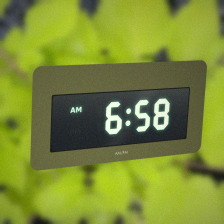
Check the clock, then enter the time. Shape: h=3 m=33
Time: h=6 m=58
